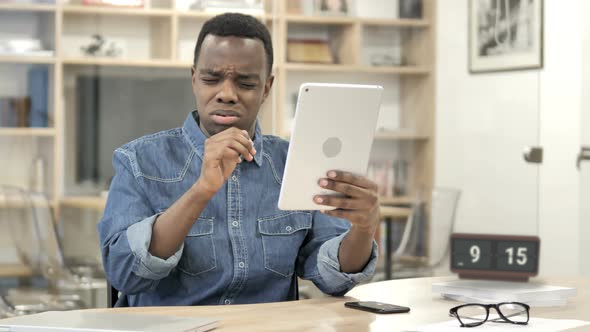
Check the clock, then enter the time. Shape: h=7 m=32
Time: h=9 m=15
